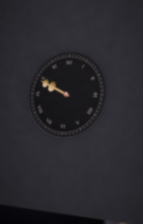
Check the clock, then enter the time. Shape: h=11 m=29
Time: h=9 m=49
